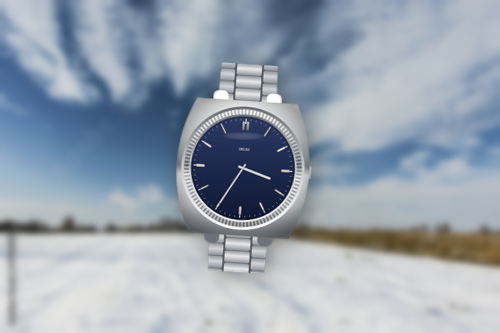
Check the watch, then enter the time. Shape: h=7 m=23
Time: h=3 m=35
